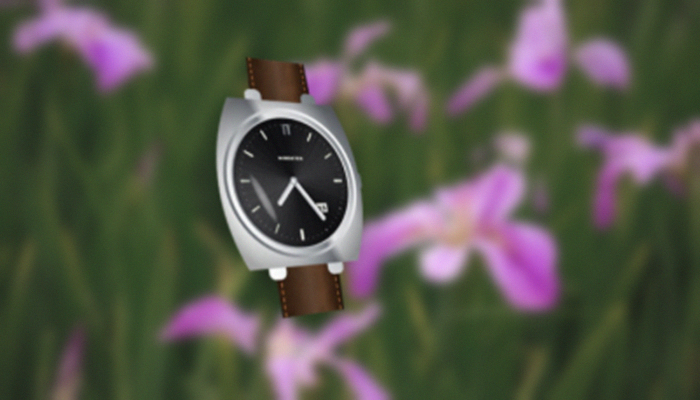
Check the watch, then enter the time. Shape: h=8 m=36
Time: h=7 m=24
